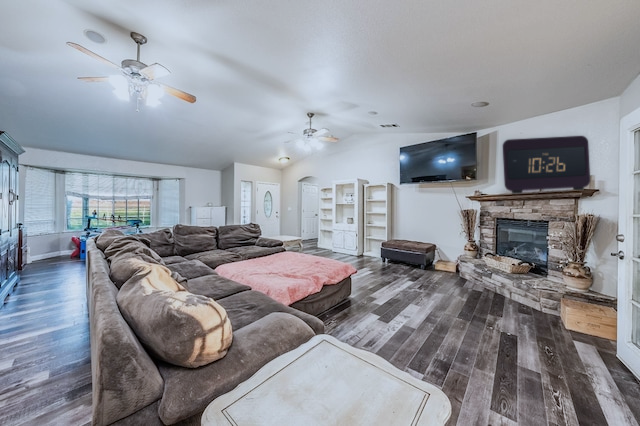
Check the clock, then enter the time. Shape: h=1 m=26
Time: h=10 m=26
